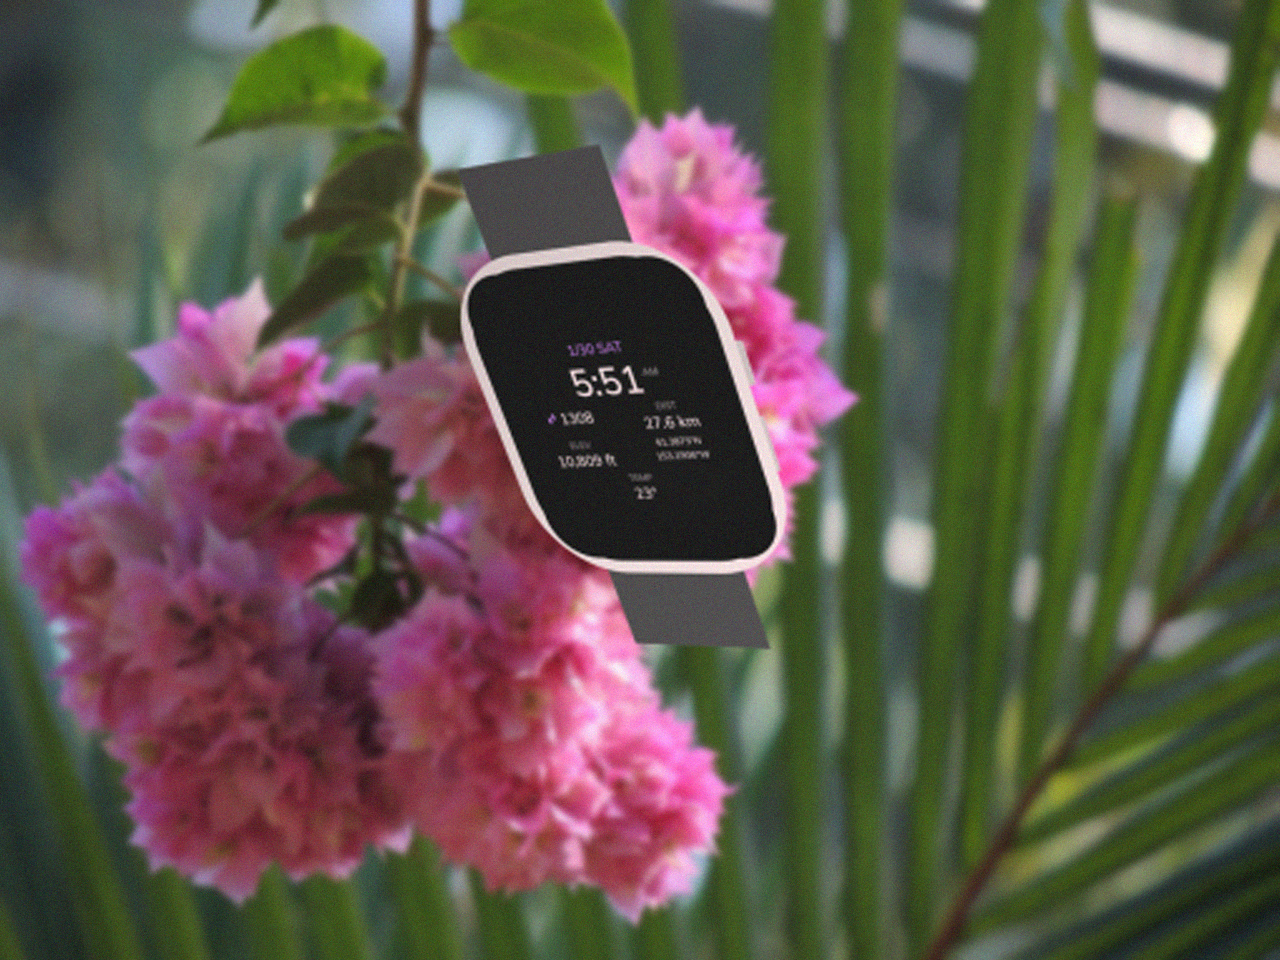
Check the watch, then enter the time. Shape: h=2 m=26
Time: h=5 m=51
